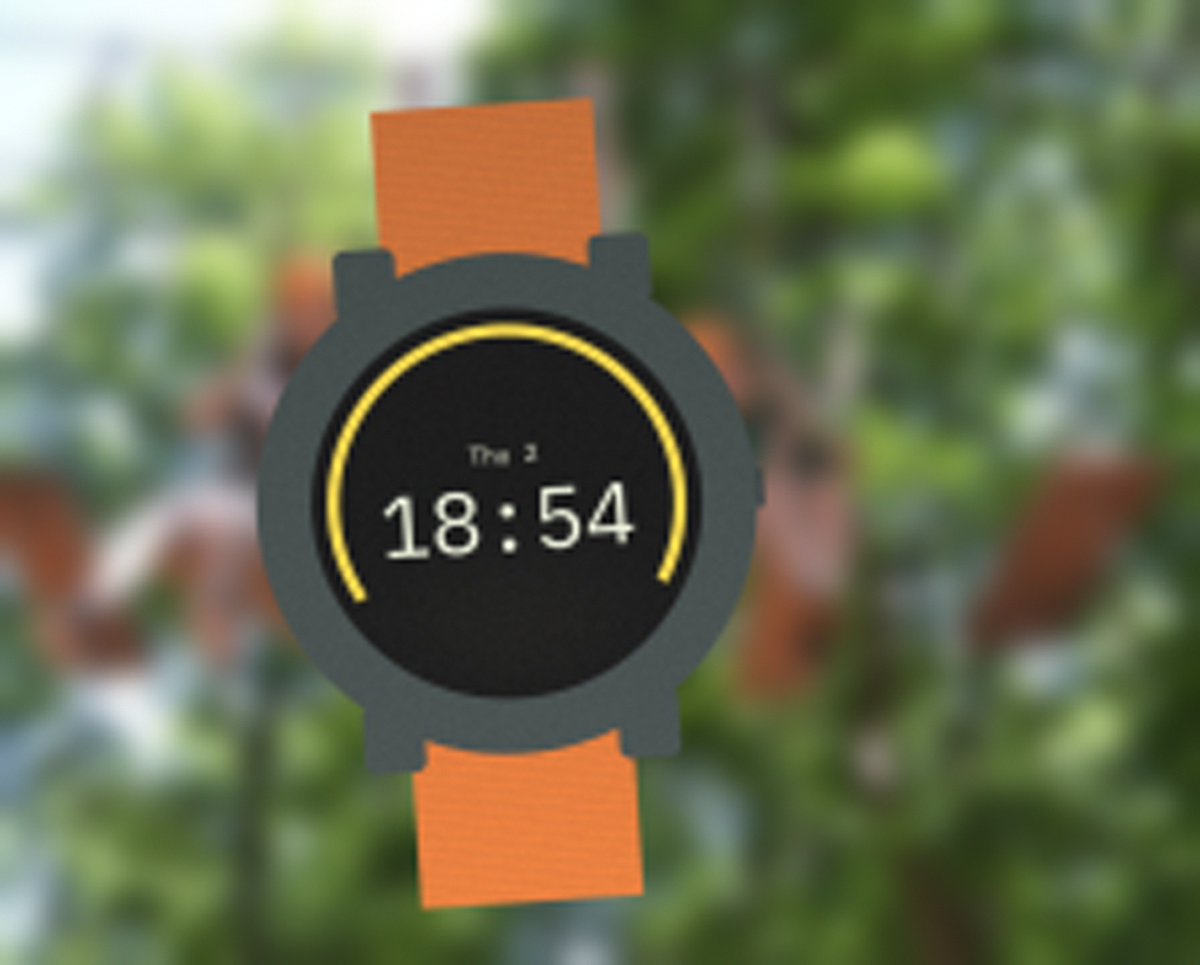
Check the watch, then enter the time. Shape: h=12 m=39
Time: h=18 m=54
